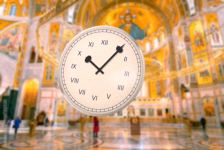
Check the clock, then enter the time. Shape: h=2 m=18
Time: h=10 m=6
